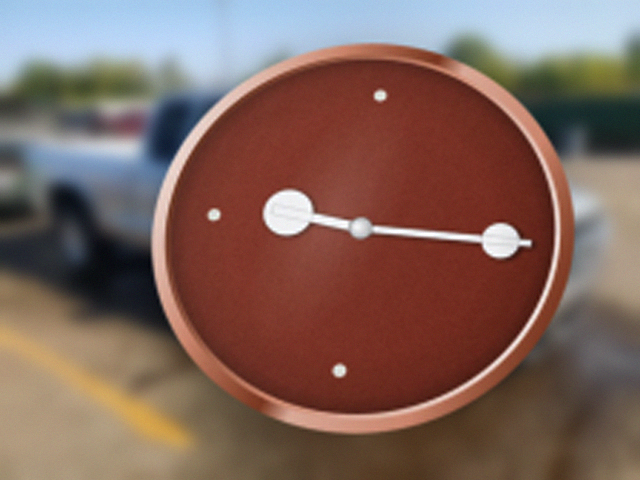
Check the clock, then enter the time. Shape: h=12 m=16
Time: h=9 m=15
